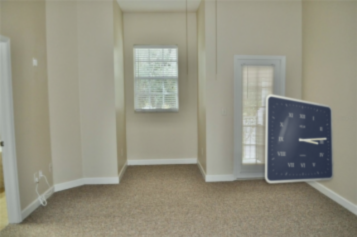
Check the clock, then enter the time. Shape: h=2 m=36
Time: h=3 m=14
